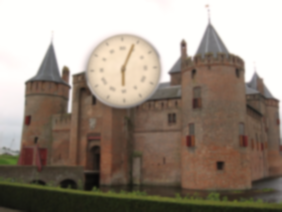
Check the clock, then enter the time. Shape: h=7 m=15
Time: h=6 m=4
